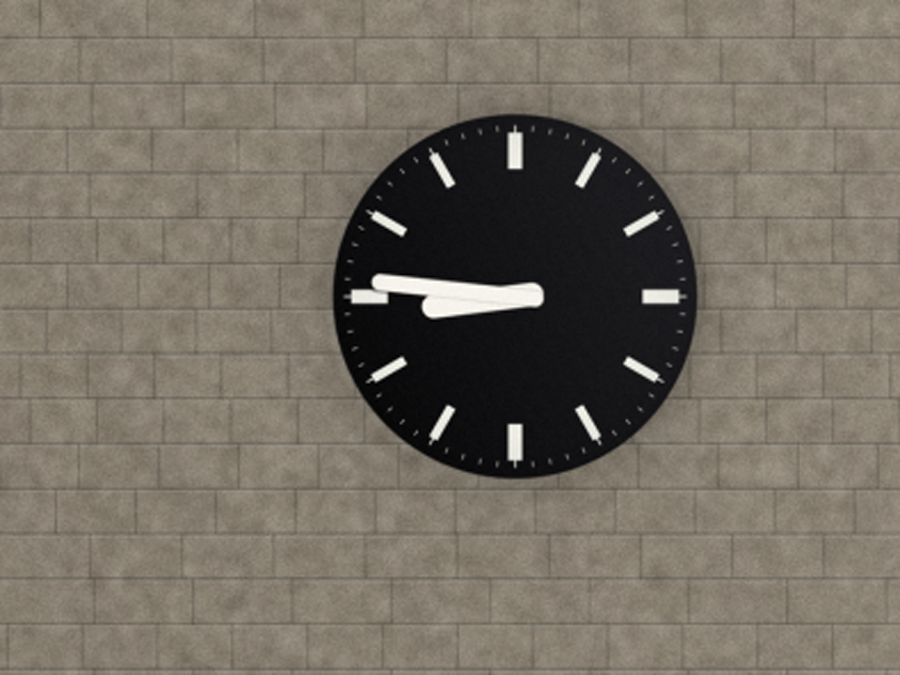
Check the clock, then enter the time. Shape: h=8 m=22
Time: h=8 m=46
